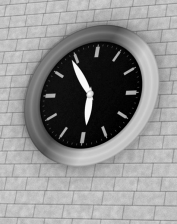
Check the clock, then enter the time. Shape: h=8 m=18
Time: h=5 m=54
